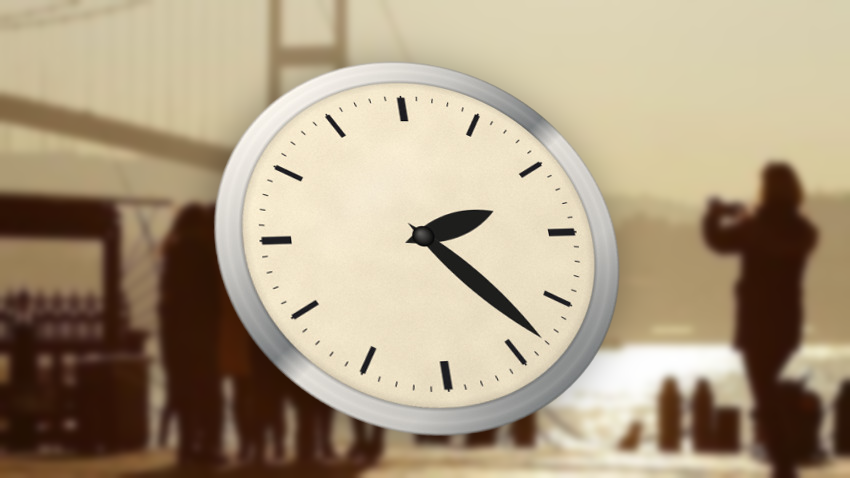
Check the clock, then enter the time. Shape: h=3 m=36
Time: h=2 m=23
